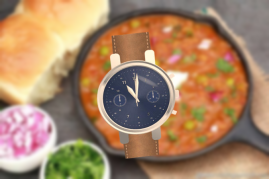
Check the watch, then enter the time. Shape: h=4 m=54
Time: h=11 m=1
